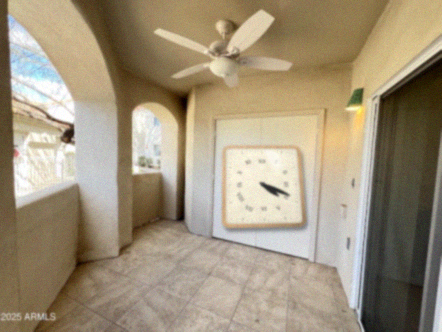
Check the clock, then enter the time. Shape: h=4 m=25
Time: h=4 m=19
